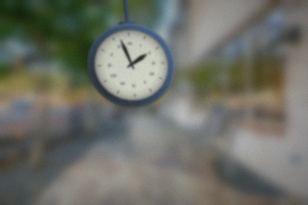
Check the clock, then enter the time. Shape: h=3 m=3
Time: h=1 m=57
